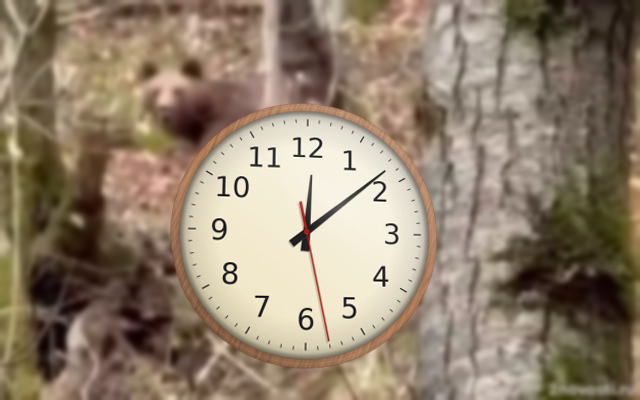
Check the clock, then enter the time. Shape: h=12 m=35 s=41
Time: h=12 m=8 s=28
